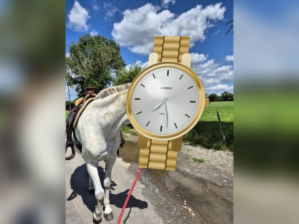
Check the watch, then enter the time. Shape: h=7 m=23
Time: h=7 m=28
